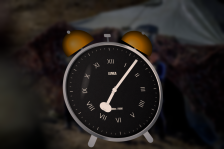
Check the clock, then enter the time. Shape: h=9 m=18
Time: h=7 m=7
